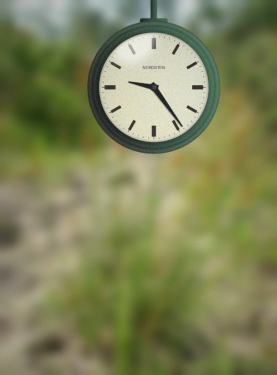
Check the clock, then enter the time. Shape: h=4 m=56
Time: h=9 m=24
